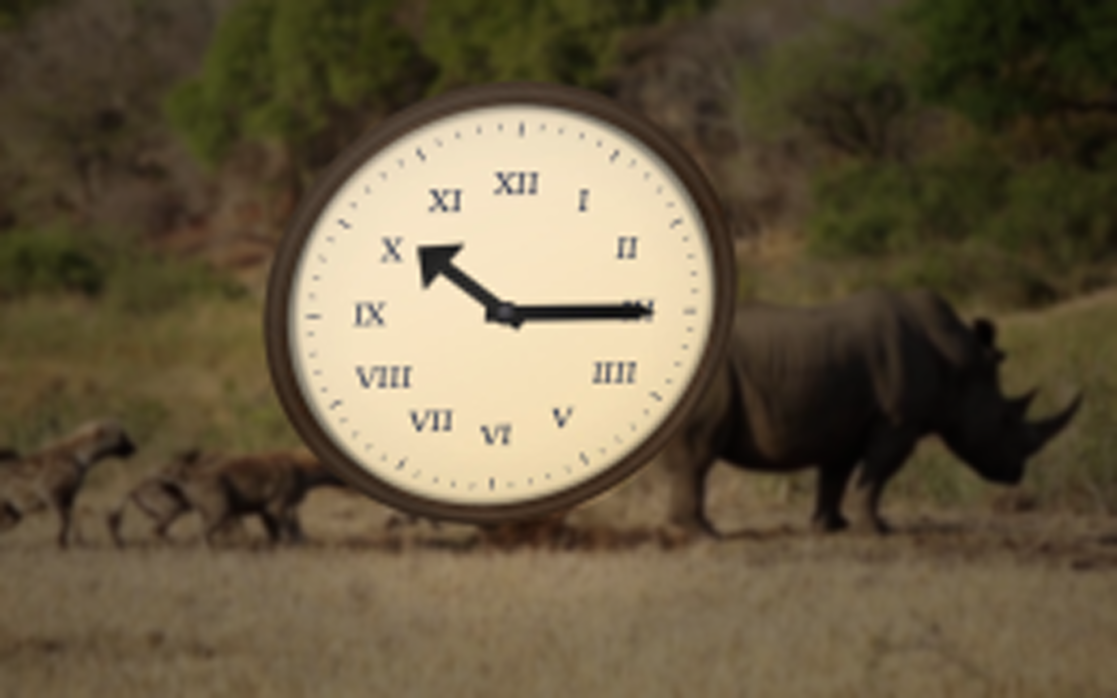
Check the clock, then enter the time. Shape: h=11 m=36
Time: h=10 m=15
